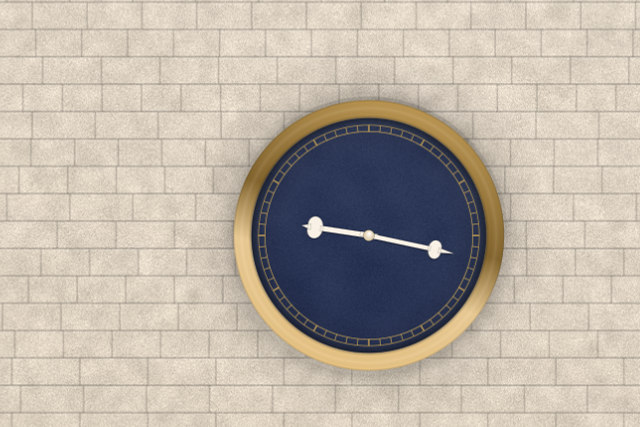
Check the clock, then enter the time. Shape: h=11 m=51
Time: h=9 m=17
